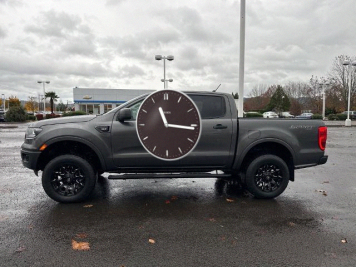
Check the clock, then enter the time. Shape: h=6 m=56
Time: h=11 m=16
